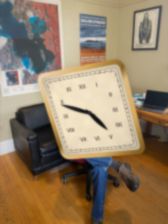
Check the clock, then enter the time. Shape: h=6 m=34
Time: h=4 m=49
